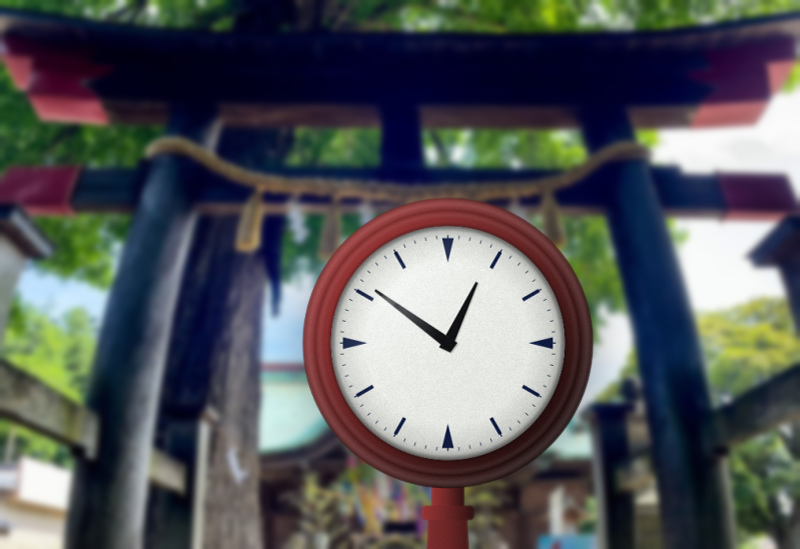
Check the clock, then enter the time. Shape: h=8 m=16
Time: h=12 m=51
